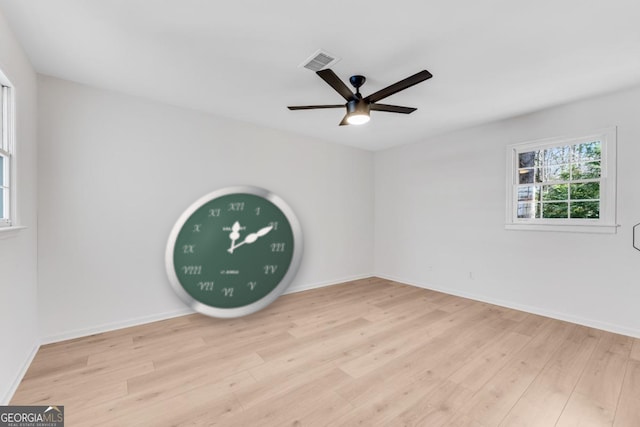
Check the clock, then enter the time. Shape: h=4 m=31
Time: h=12 m=10
